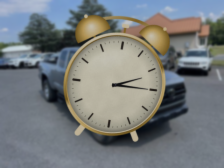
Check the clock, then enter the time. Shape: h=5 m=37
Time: h=2 m=15
